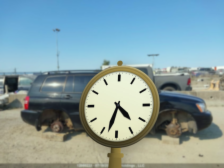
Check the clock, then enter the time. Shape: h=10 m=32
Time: h=4 m=33
